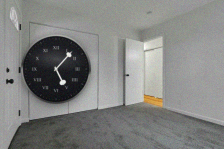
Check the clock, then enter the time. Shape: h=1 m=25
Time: h=5 m=7
